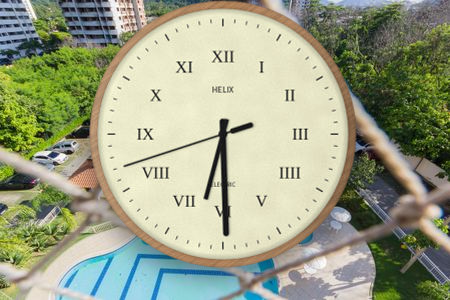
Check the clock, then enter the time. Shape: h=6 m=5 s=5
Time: h=6 m=29 s=42
